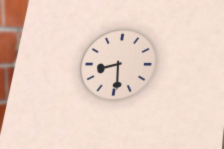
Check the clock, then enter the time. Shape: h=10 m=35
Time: h=8 m=29
